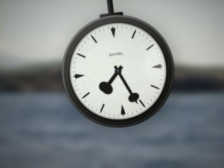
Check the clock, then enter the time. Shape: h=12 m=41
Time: h=7 m=26
